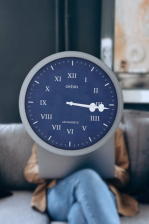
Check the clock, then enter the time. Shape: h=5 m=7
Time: h=3 m=16
